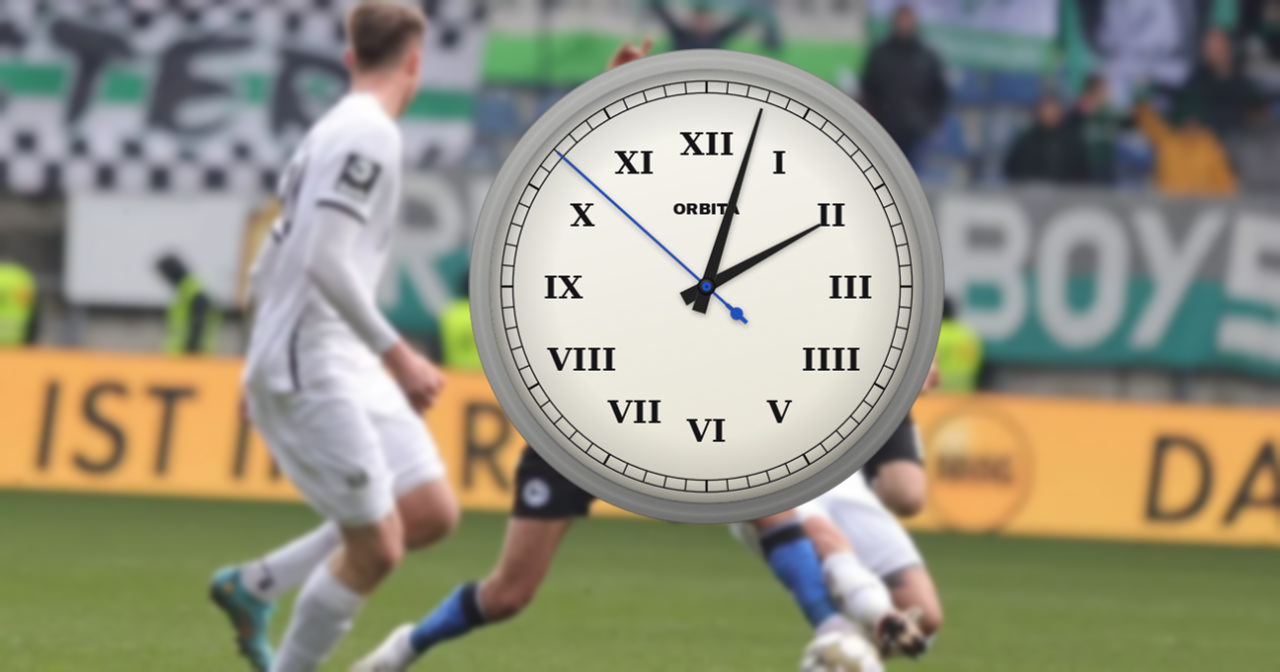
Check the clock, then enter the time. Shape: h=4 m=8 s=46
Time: h=2 m=2 s=52
